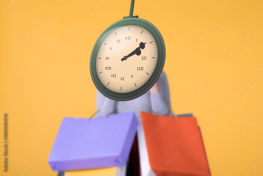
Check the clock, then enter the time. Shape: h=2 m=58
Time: h=2 m=9
